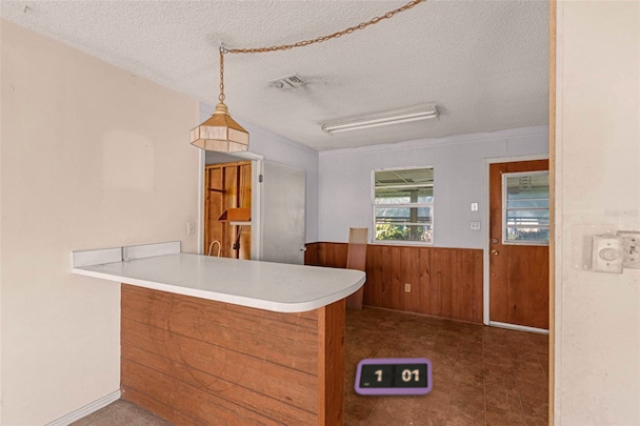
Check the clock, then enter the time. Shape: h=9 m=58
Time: h=1 m=1
